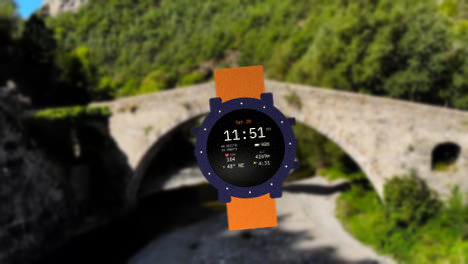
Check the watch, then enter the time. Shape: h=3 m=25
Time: h=11 m=51
